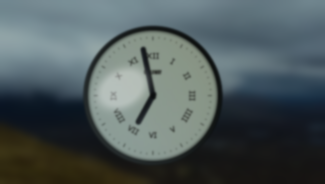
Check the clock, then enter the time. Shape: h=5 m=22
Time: h=6 m=58
